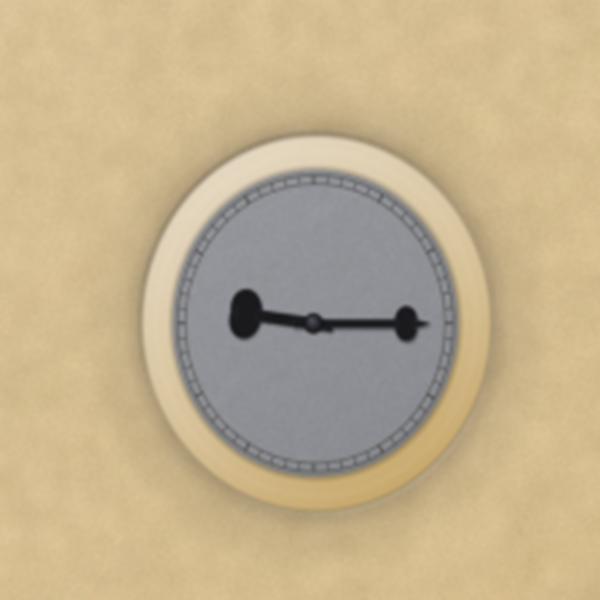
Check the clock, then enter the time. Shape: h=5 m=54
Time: h=9 m=15
